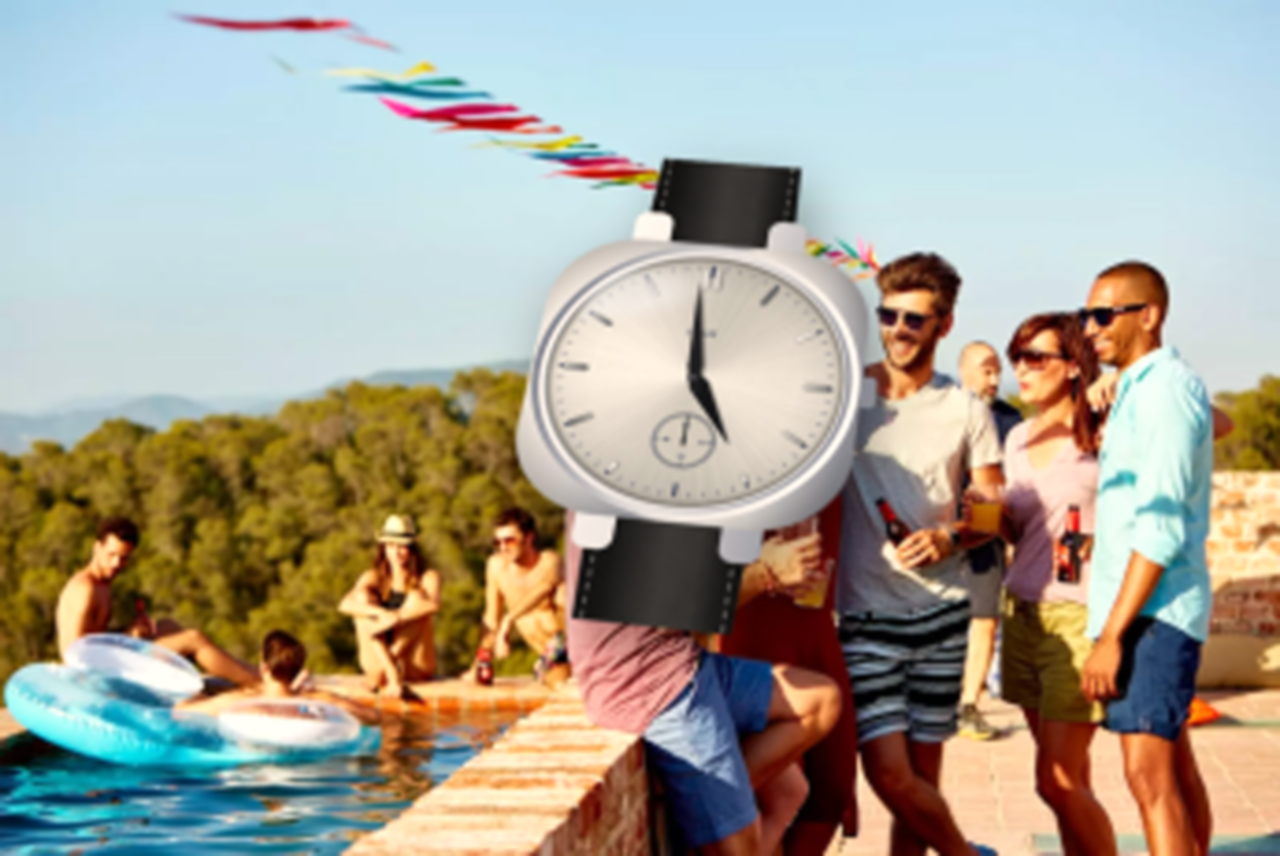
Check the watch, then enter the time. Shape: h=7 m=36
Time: h=4 m=59
